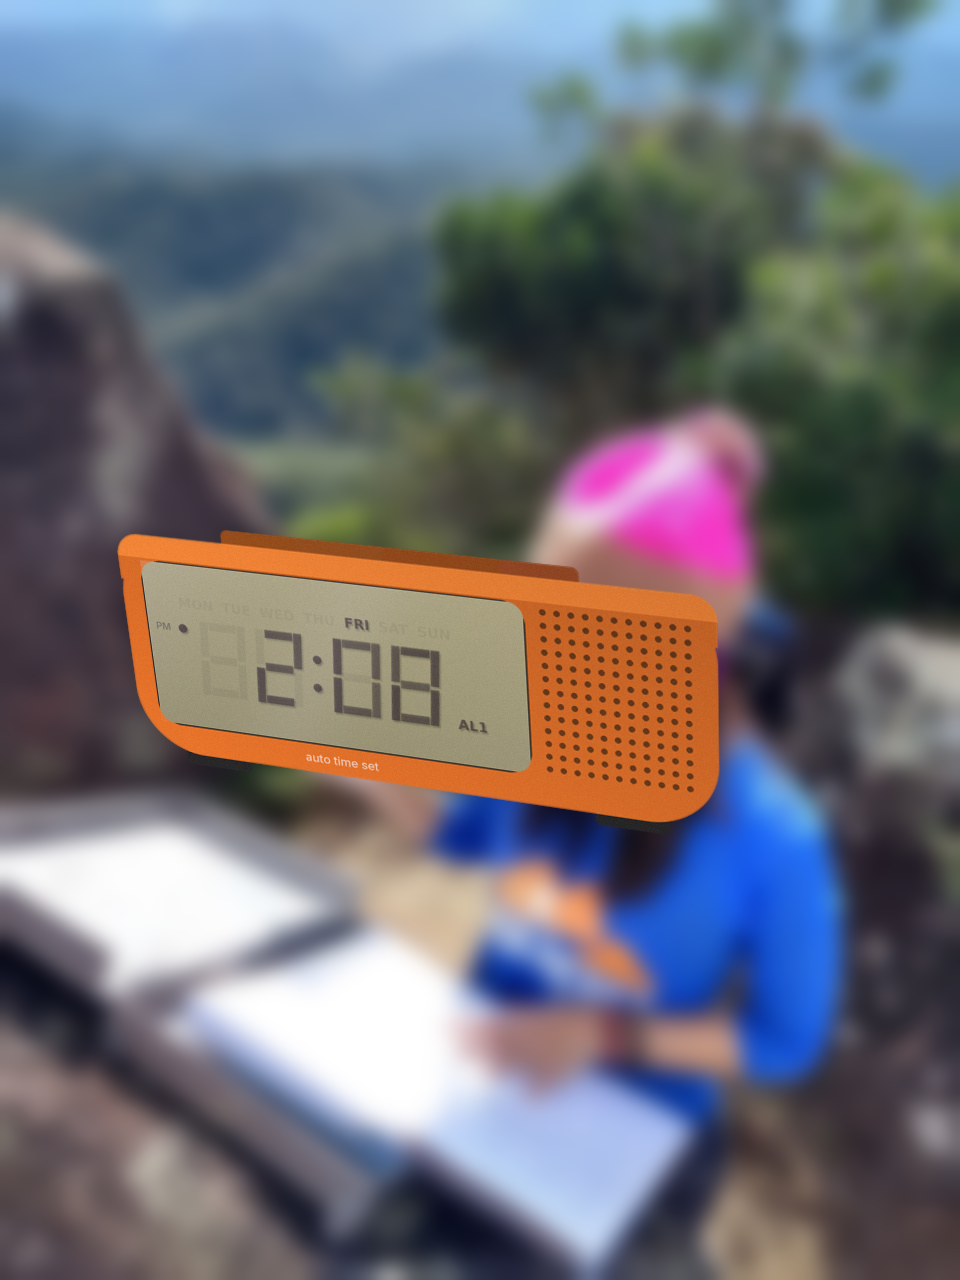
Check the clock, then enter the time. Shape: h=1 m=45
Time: h=2 m=8
